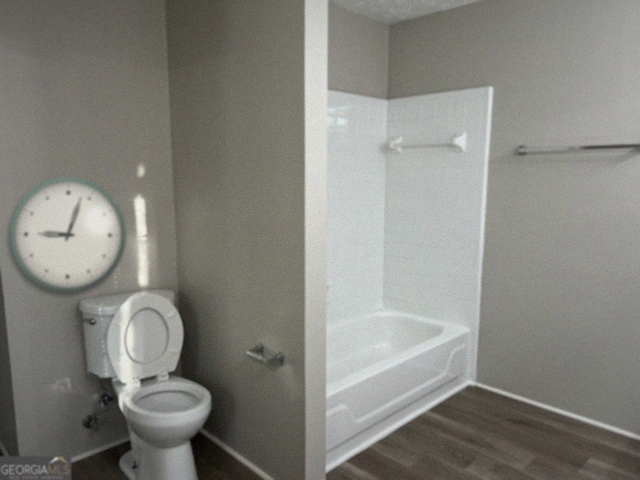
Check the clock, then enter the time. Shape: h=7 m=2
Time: h=9 m=3
